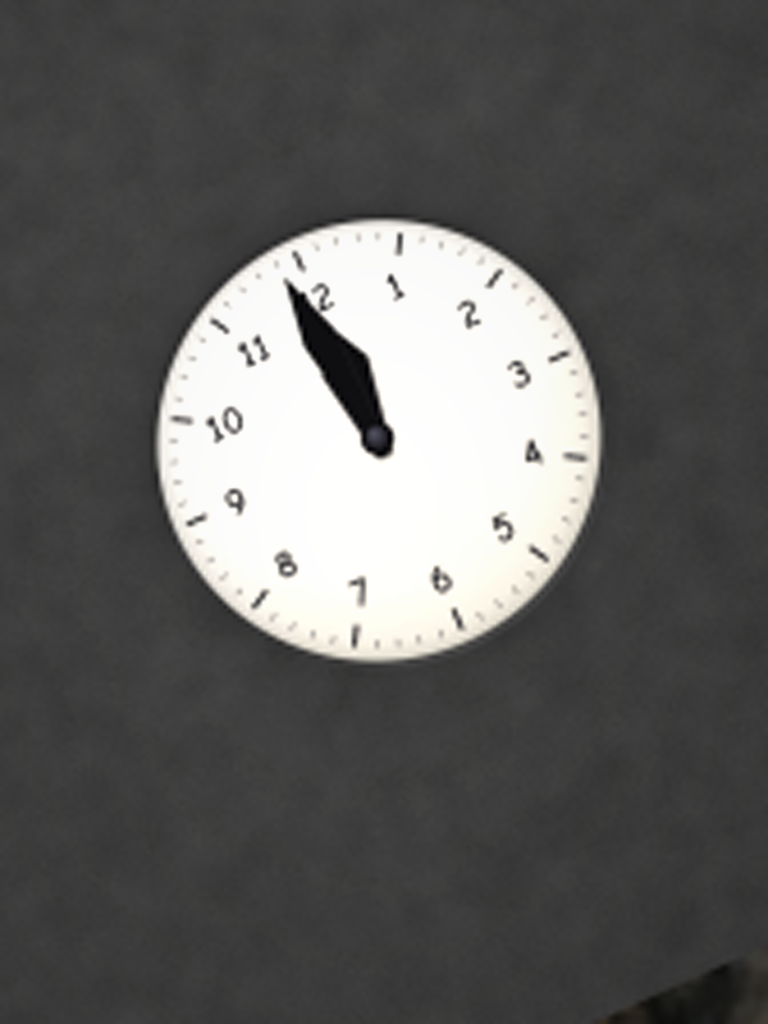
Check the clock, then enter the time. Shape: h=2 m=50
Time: h=11 m=59
